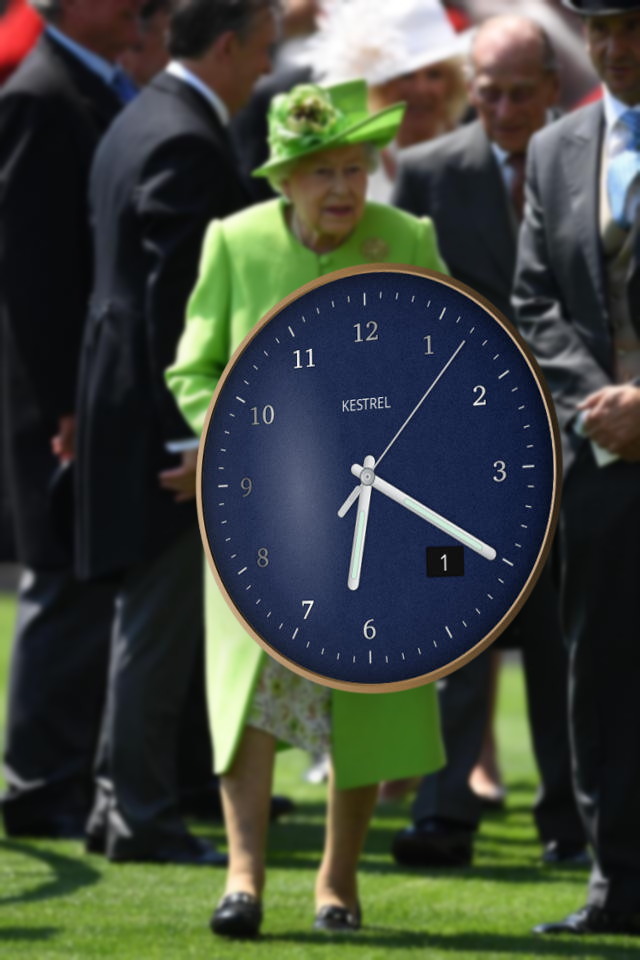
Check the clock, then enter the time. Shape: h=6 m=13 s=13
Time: h=6 m=20 s=7
